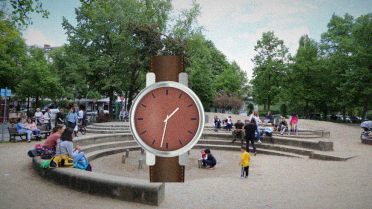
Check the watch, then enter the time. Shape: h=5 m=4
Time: h=1 m=32
